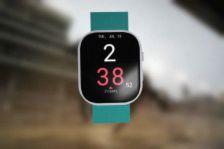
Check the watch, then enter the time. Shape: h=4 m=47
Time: h=2 m=38
